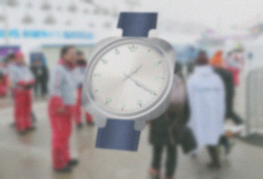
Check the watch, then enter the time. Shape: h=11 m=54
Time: h=1 m=20
